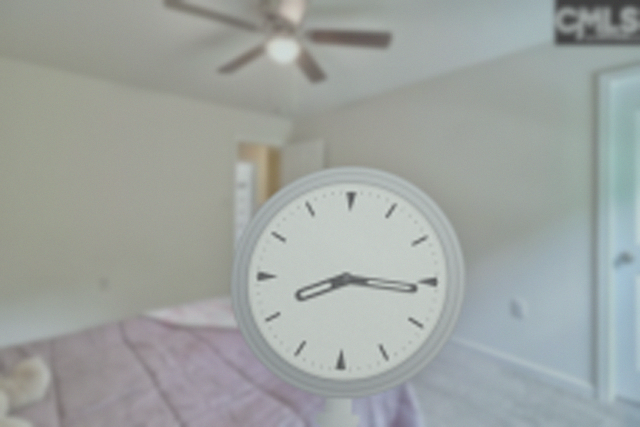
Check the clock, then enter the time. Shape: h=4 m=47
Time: h=8 m=16
